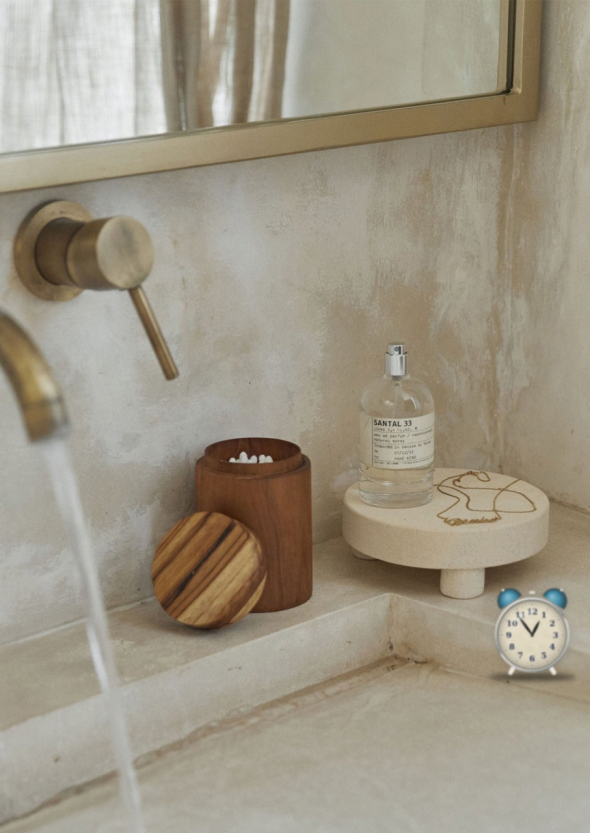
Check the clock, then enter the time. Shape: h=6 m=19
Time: h=12 m=54
